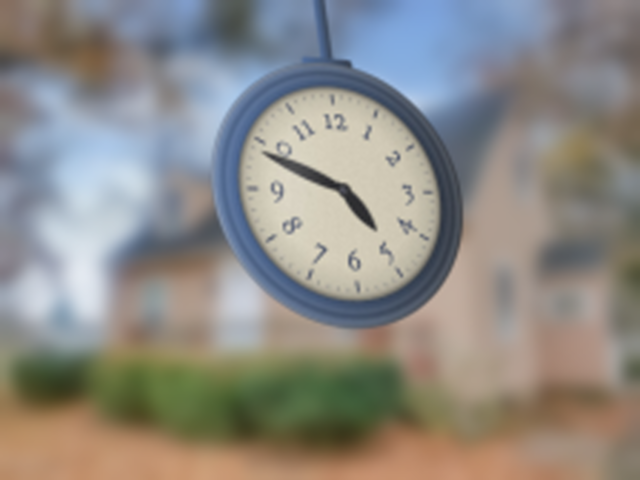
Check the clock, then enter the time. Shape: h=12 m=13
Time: h=4 m=49
